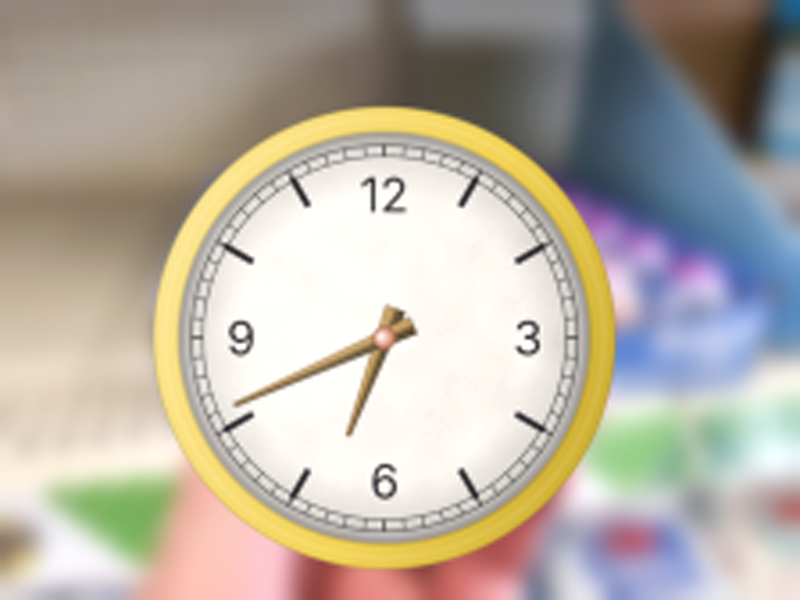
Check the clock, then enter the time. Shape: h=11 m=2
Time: h=6 m=41
